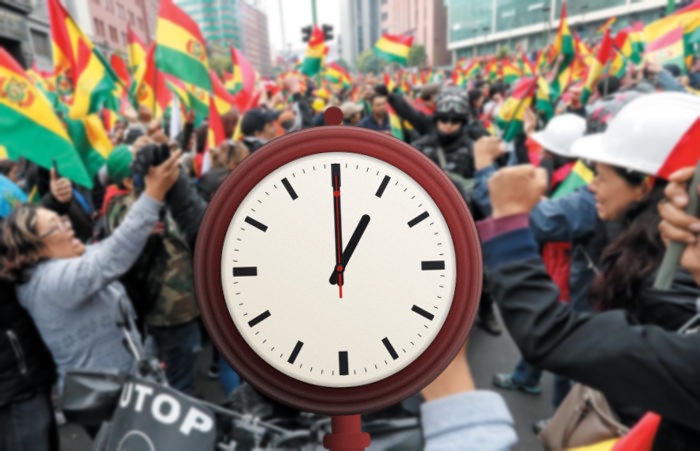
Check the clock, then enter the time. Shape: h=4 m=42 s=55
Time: h=1 m=0 s=0
